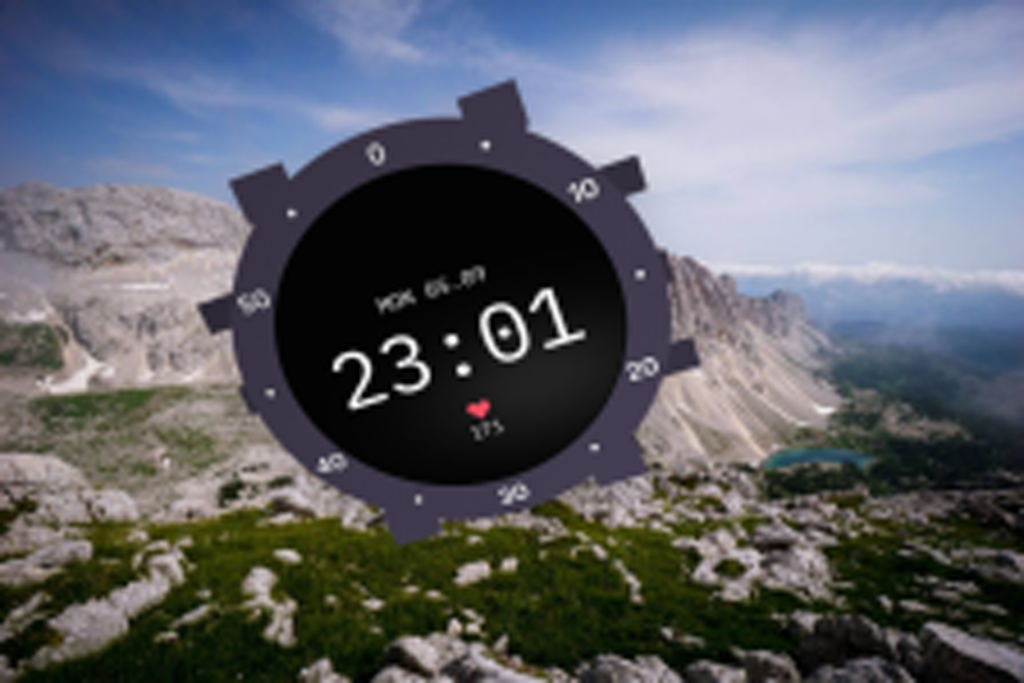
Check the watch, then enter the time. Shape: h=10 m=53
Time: h=23 m=1
